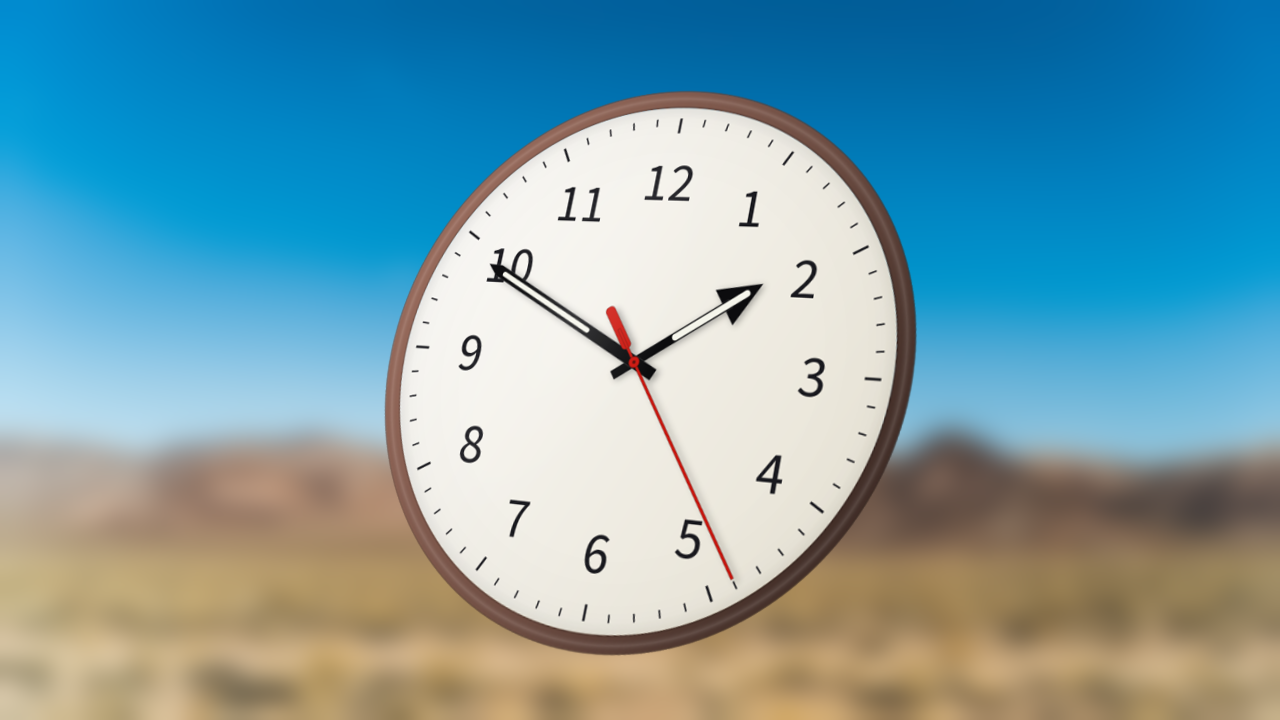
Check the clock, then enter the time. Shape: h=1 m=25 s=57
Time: h=1 m=49 s=24
